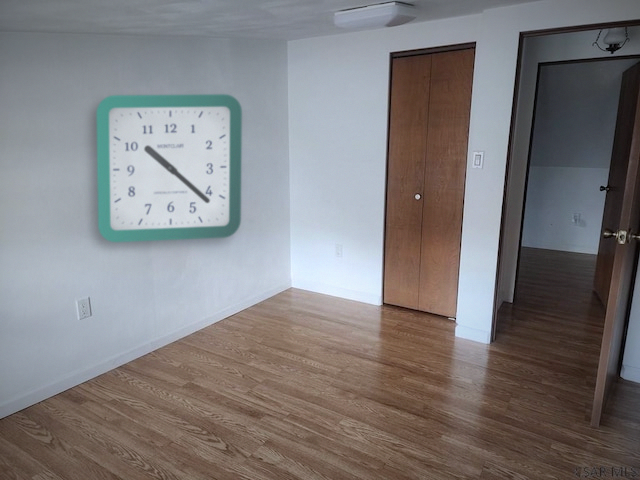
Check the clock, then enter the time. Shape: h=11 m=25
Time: h=10 m=22
